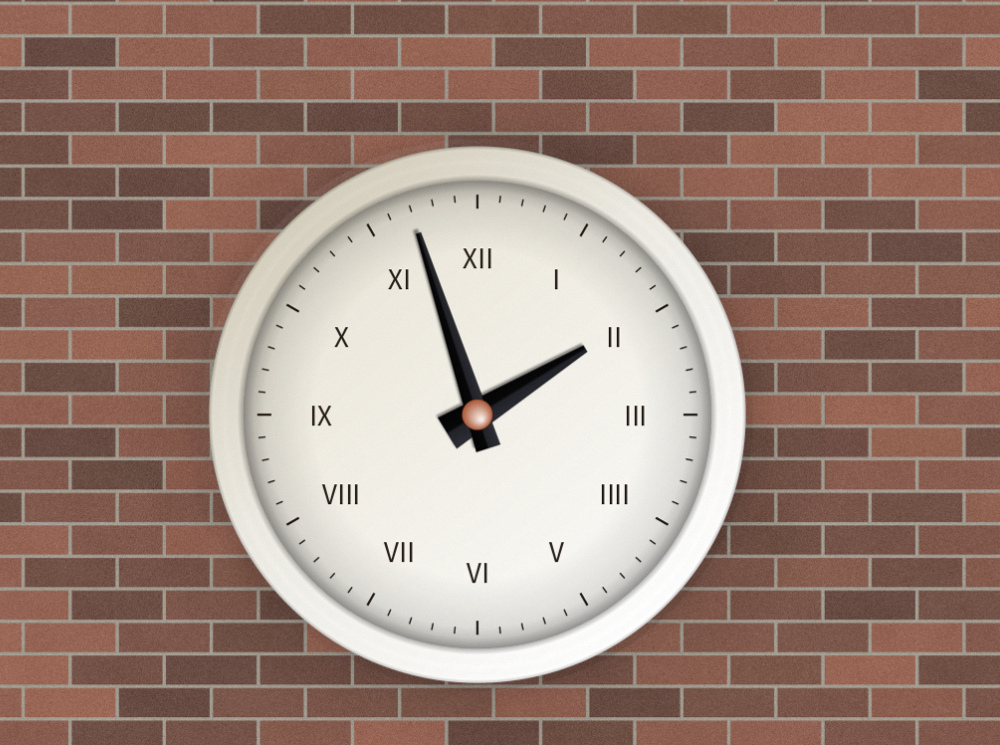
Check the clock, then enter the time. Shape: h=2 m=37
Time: h=1 m=57
